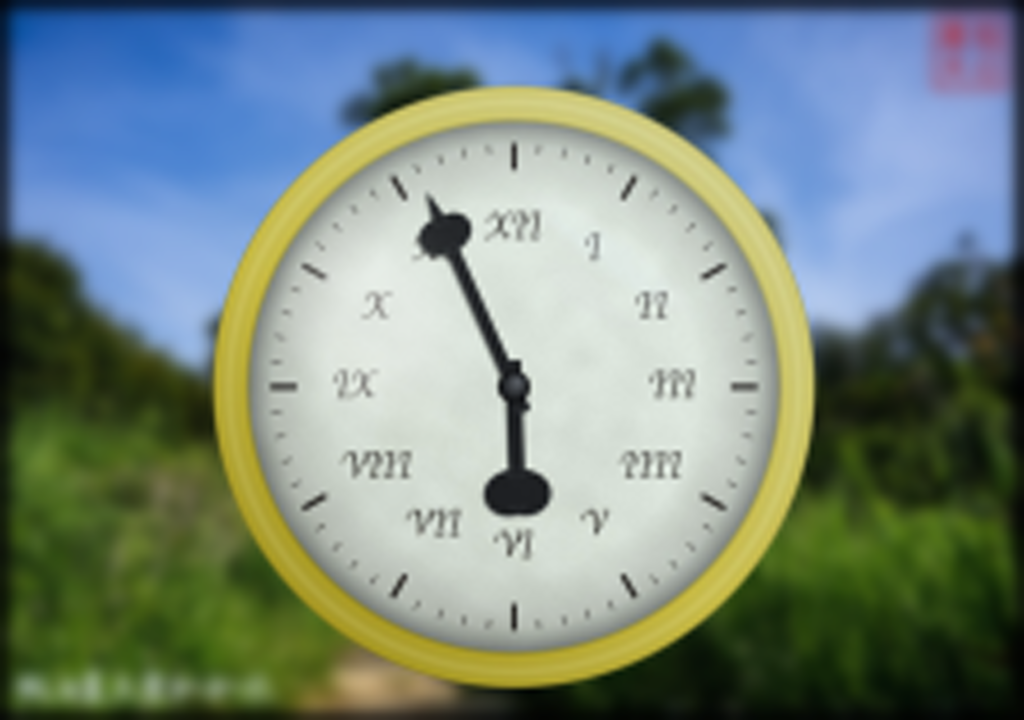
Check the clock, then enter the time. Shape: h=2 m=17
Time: h=5 m=56
